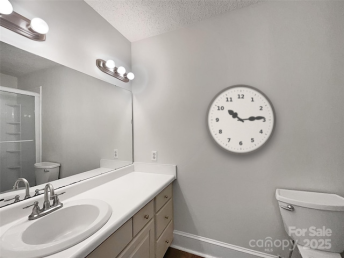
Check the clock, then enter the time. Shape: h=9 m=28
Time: h=10 m=14
